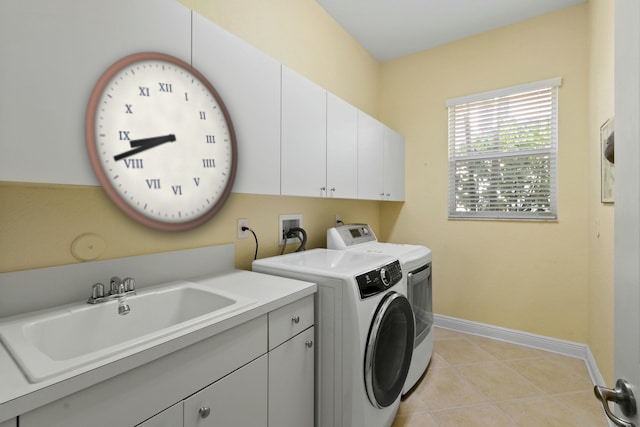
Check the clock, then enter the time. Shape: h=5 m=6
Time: h=8 m=42
